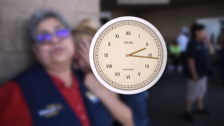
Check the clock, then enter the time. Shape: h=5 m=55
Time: h=2 m=16
